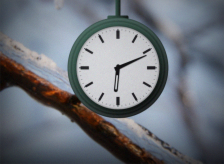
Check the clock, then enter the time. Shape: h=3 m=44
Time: h=6 m=11
